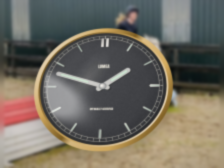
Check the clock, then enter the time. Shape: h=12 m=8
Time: h=1 m=48
